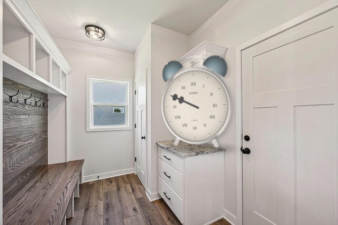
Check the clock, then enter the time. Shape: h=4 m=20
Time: h=9 m=49
